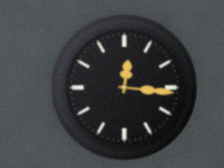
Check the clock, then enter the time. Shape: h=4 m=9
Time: h=12 m=16
